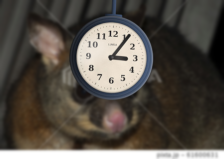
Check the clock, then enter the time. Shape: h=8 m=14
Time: h=3 m=6
